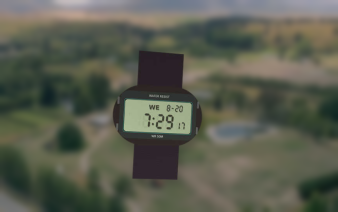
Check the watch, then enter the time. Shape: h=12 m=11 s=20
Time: h=7 m=29 s=17
